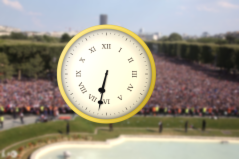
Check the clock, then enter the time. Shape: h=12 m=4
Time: h=6 m=32
